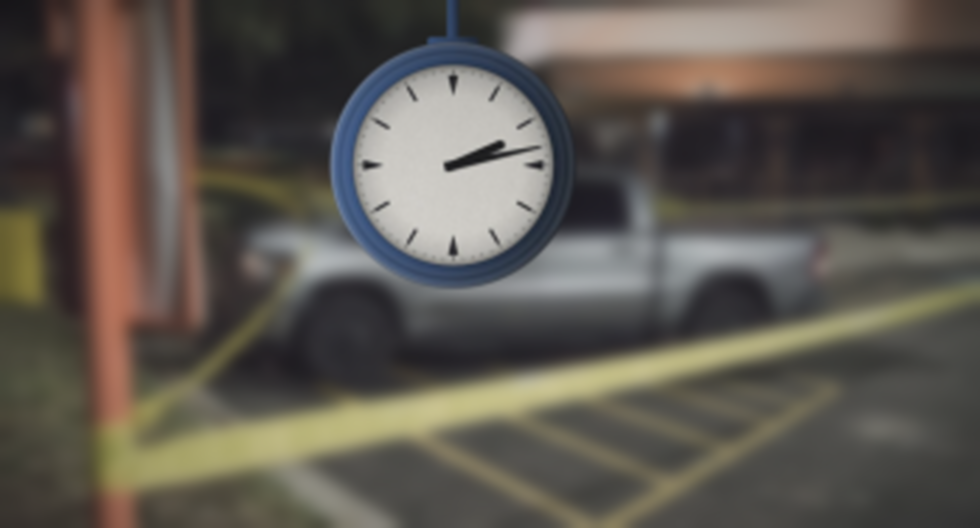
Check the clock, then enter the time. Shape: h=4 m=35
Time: h=2 m=13
